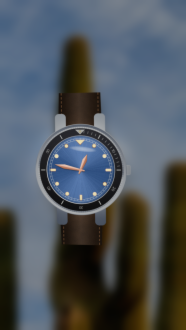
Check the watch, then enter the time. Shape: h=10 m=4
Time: h=12 m=47
